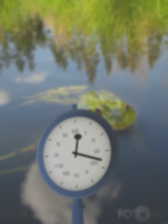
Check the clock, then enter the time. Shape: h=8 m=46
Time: h=12 m=18
